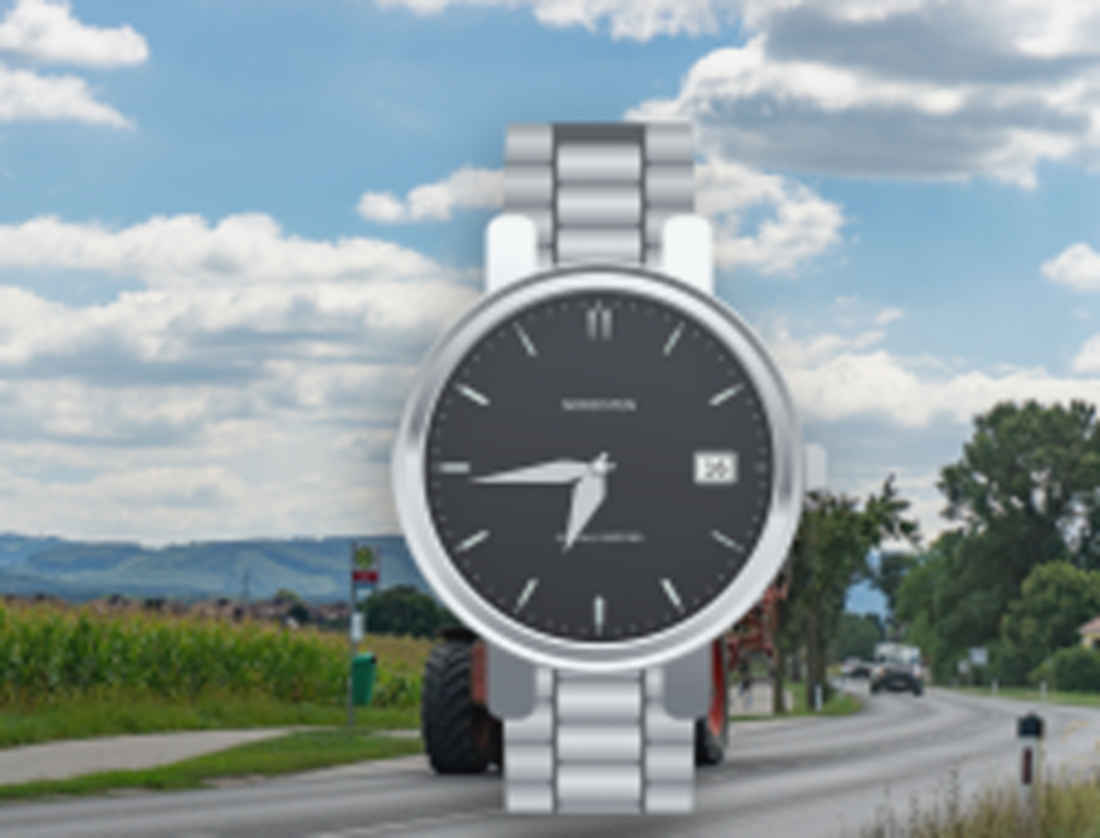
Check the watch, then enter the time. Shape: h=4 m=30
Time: h=6 m=44
